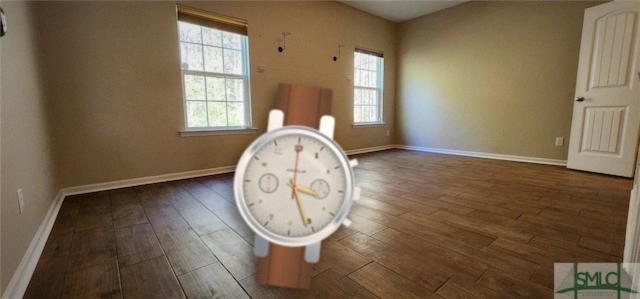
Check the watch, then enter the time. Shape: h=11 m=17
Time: h=3 m=26
